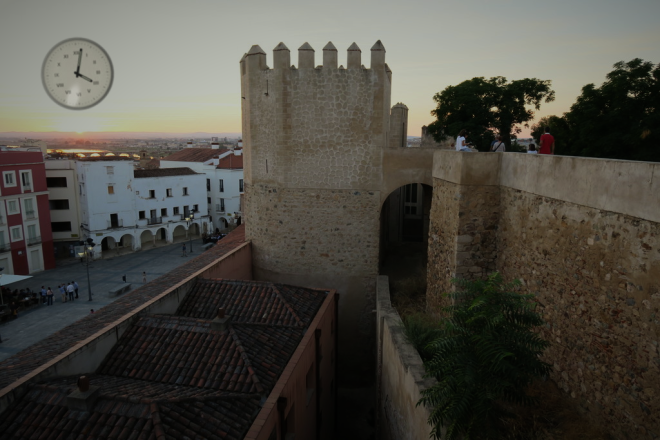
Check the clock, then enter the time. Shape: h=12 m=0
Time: h=4 m=2
